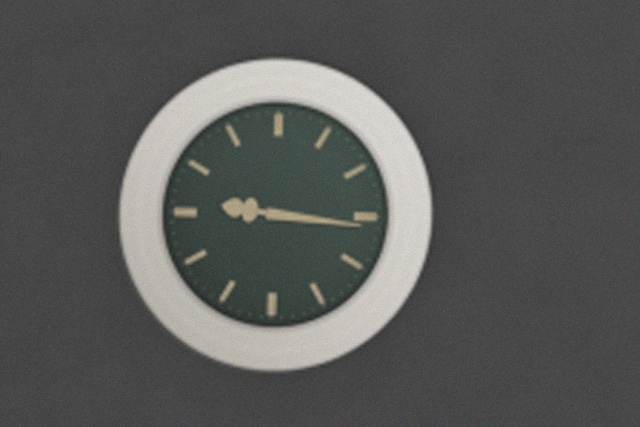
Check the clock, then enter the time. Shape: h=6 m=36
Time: h=9 m=16
